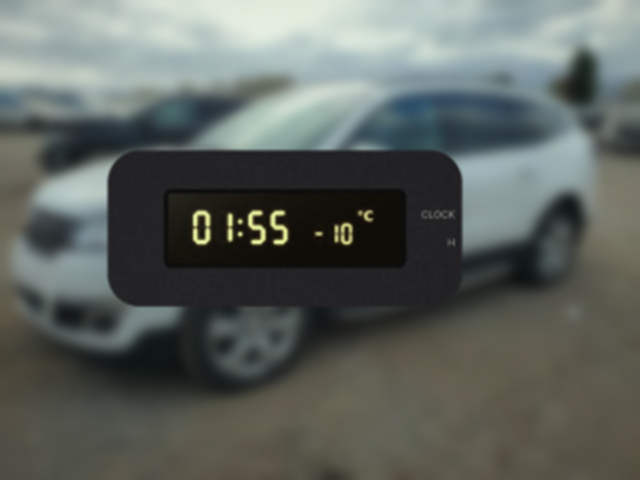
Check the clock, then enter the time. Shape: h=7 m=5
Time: h=1 m=55
